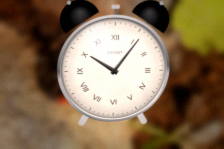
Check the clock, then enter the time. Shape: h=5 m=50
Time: h=10 m=6
